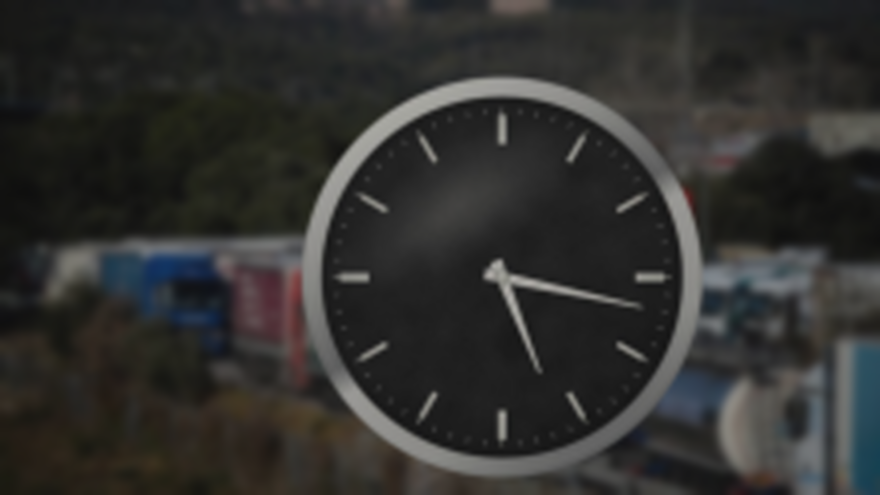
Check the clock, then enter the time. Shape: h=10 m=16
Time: h=5 m=17
